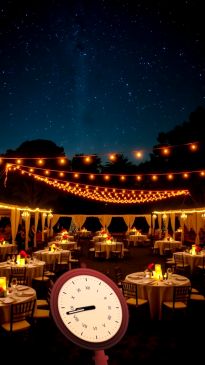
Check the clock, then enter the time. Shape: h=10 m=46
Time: h=8 m=43
